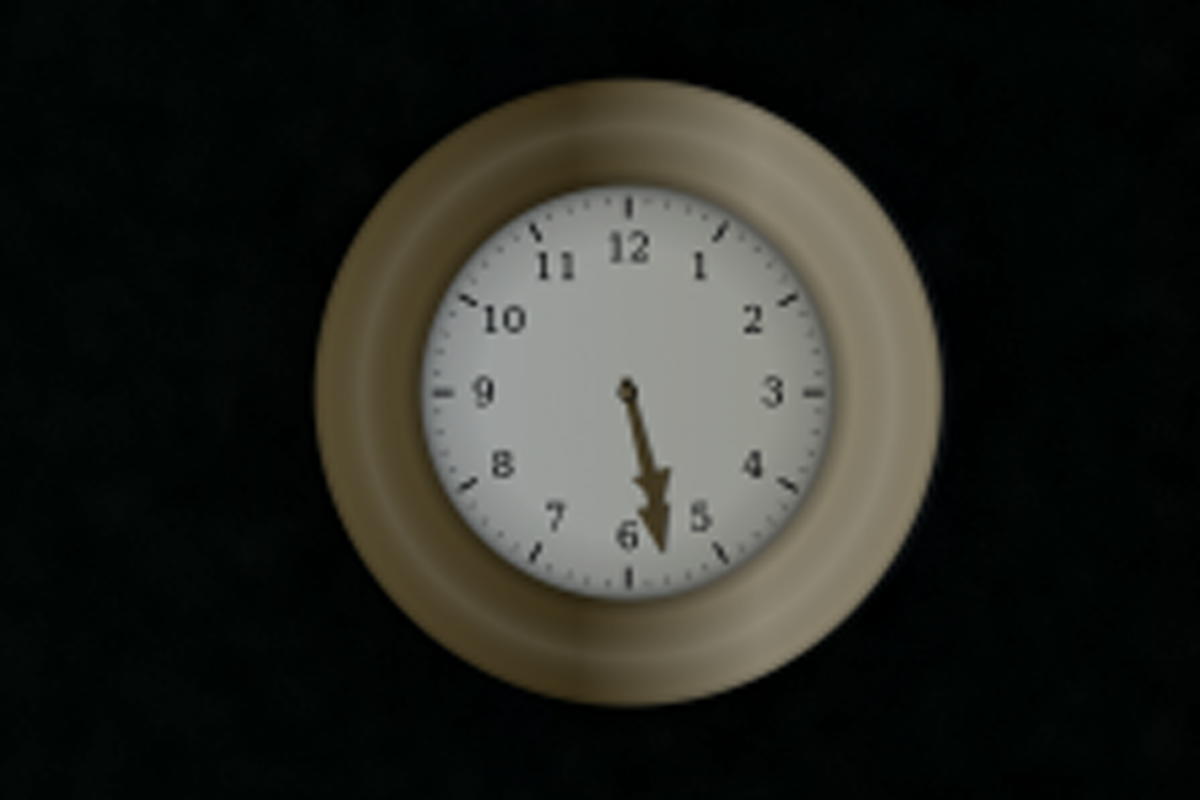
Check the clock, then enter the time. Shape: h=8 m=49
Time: h=5 m=28
